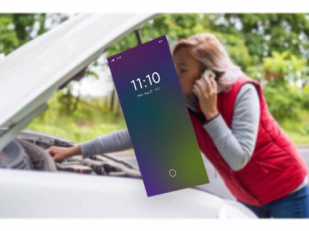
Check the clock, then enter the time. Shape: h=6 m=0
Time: h=11 m=10
